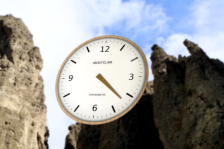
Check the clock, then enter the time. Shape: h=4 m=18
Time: h=4 m=22
